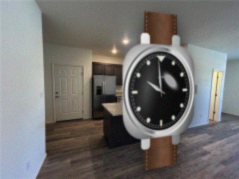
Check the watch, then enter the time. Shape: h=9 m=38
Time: h=9 m=59
